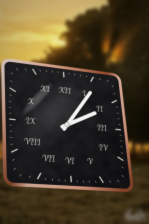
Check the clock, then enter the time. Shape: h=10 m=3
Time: h=2 m=6
